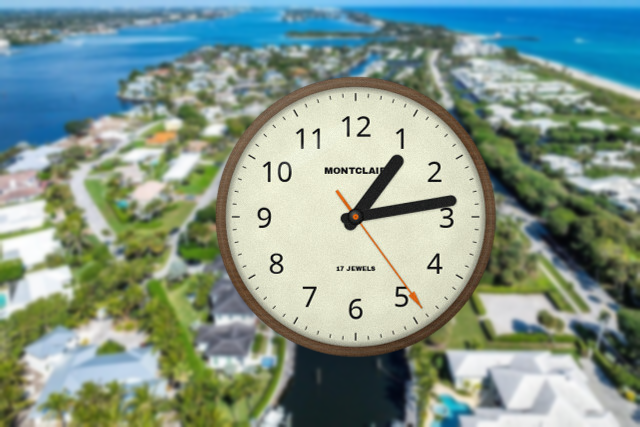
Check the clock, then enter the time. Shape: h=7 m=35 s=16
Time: h=1 m=13 s=24
